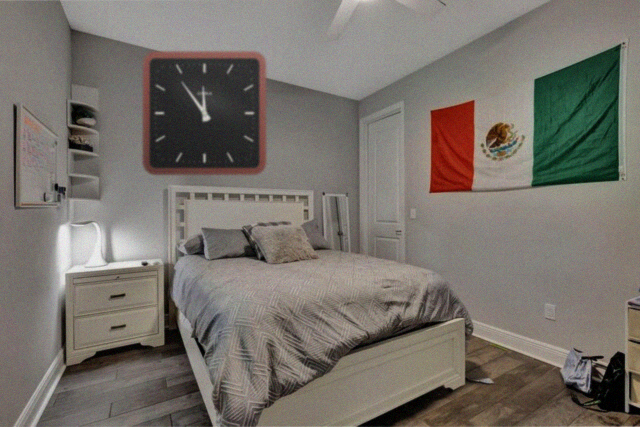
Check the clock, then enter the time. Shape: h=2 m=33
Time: h=11 m=54
